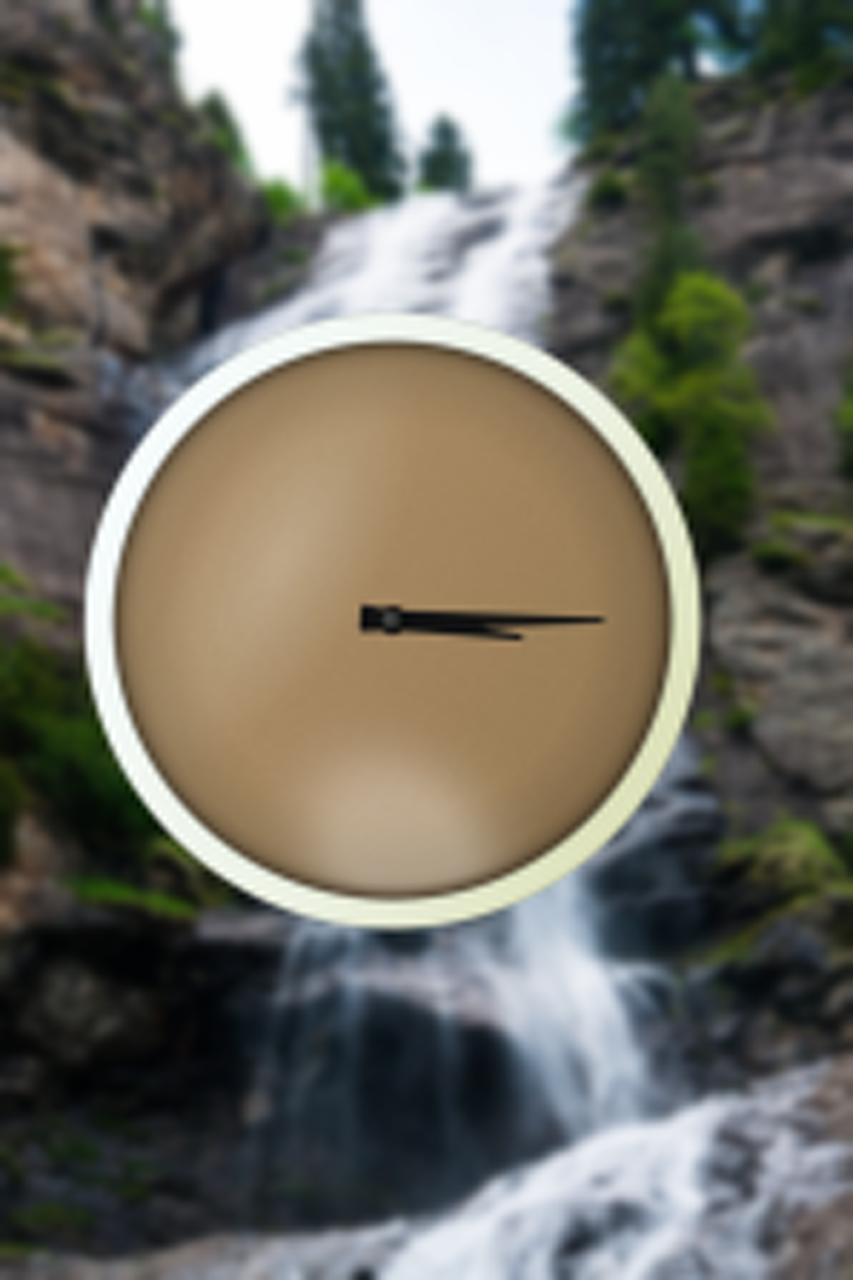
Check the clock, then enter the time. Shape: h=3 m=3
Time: h=3 m=15
